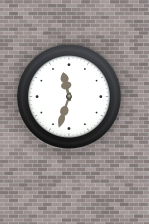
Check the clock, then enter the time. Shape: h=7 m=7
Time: h=11 m=33
